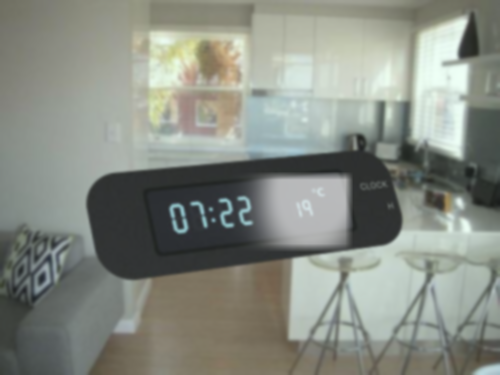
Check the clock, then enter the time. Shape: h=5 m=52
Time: h=7 m=22
